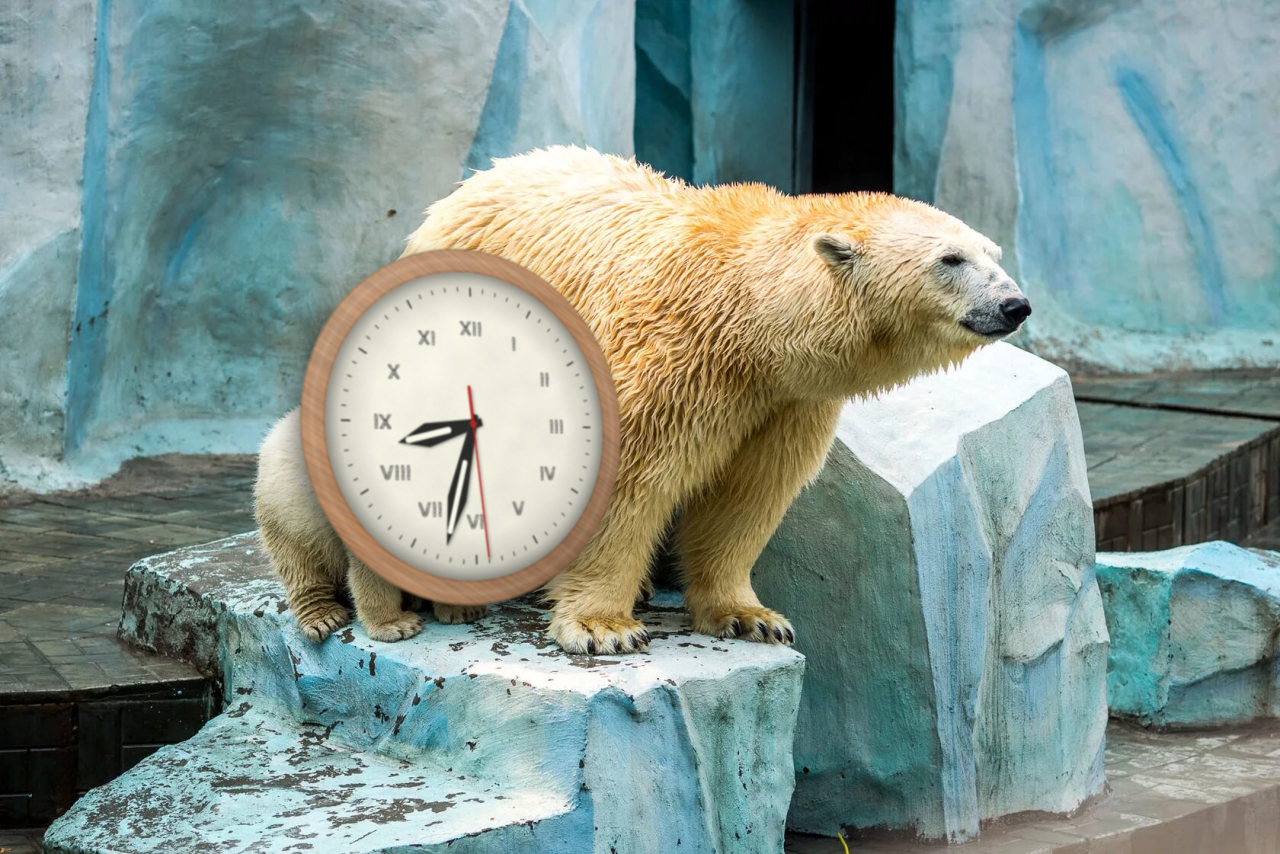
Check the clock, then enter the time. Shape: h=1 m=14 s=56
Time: h=8 m=32 s=29
